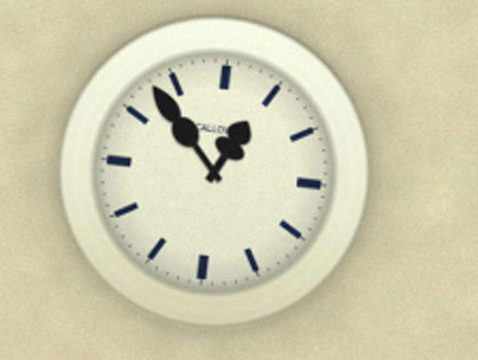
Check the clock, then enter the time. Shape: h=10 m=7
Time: h=12 m=53
